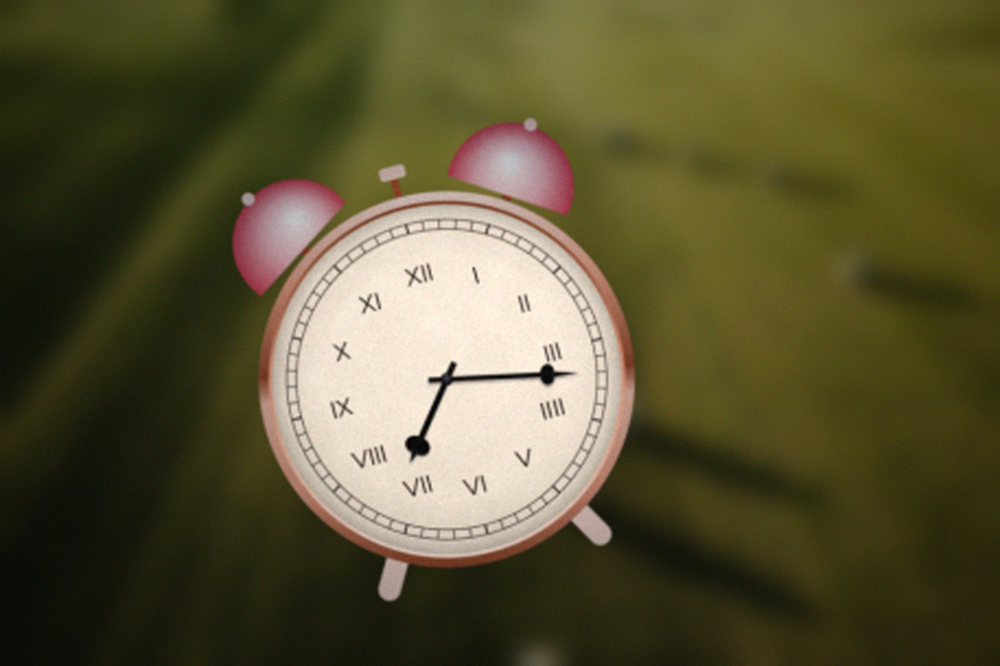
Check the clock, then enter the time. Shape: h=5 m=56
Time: h=7 m=17
